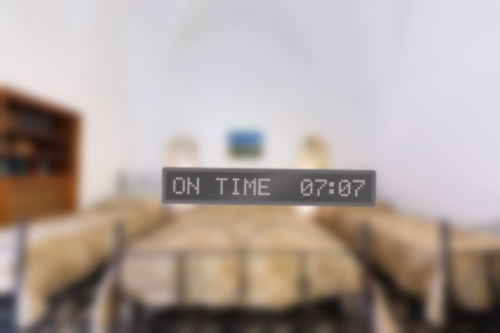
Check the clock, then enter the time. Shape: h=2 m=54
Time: h=7 m=7
